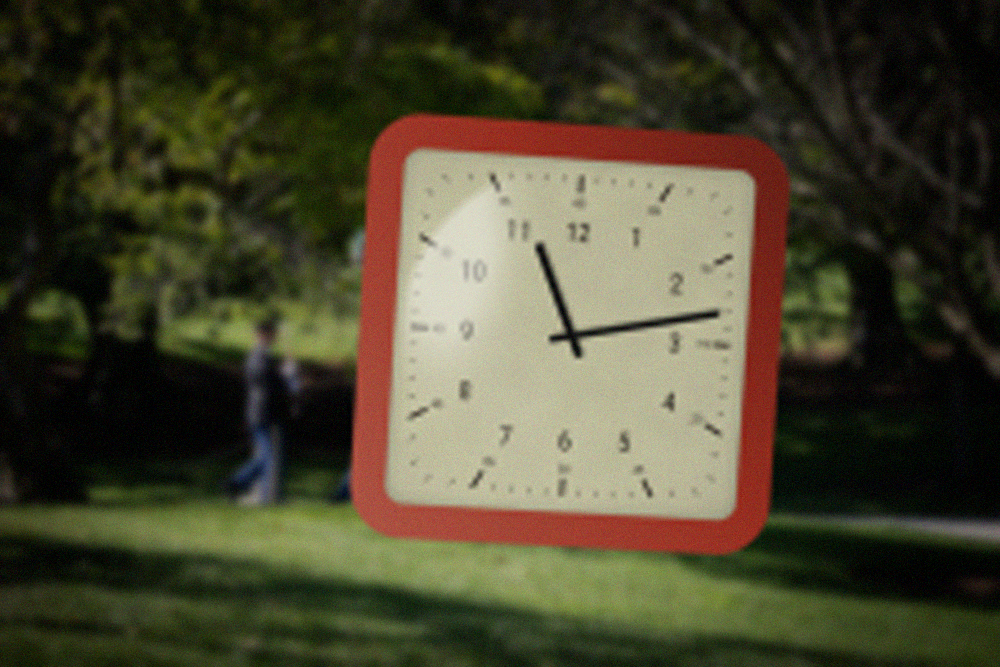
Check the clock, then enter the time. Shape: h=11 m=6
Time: h=11 m=13
